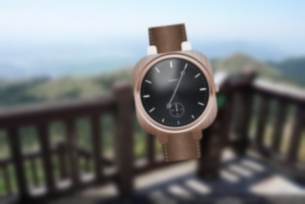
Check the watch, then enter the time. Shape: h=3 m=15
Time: h=7 m=5
